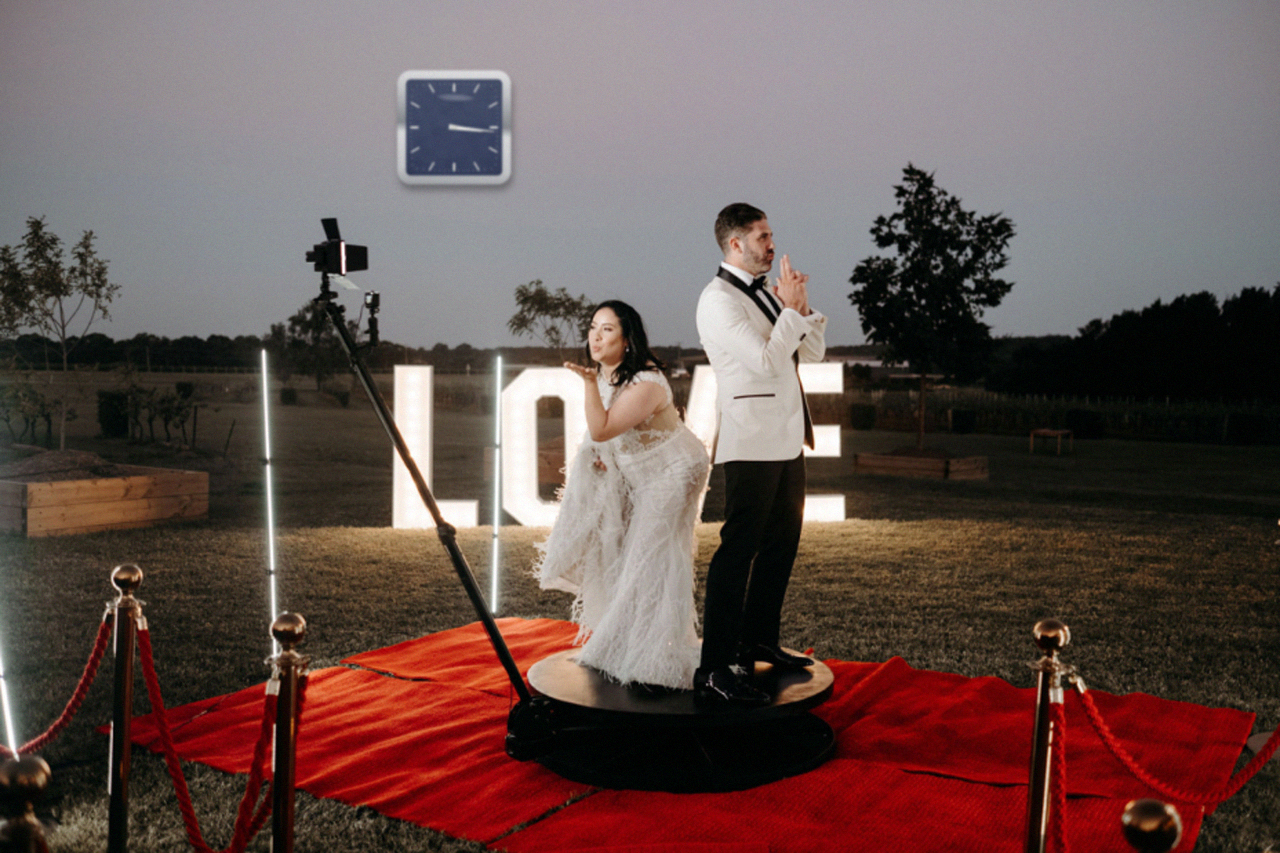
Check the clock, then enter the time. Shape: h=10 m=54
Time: h=3 m=16
